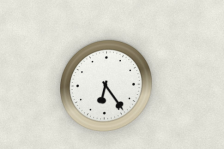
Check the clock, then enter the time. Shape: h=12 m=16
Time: h=6 m=24
